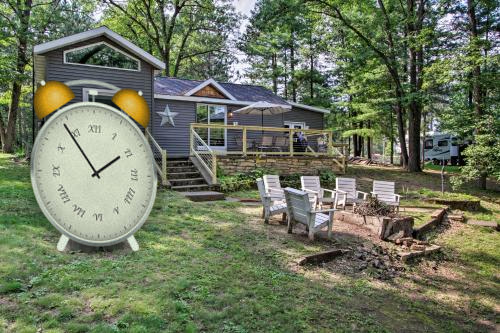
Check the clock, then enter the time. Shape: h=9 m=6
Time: h=1 m=54
